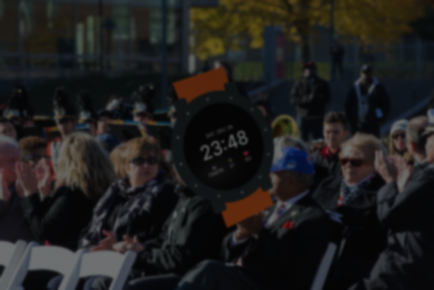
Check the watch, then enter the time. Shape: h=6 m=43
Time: h=23 m=48
